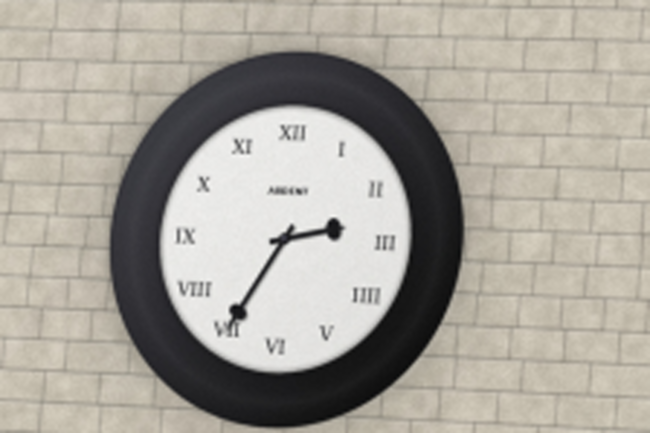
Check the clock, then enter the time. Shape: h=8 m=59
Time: h=2 m=35
